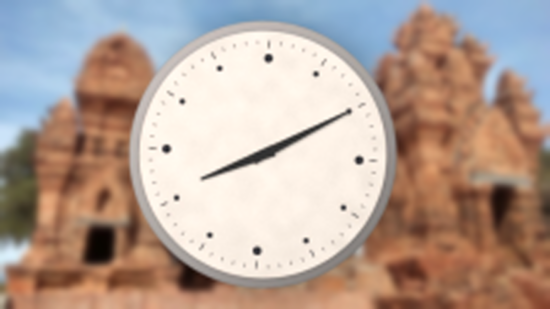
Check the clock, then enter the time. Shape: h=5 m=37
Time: h=8 m=10
